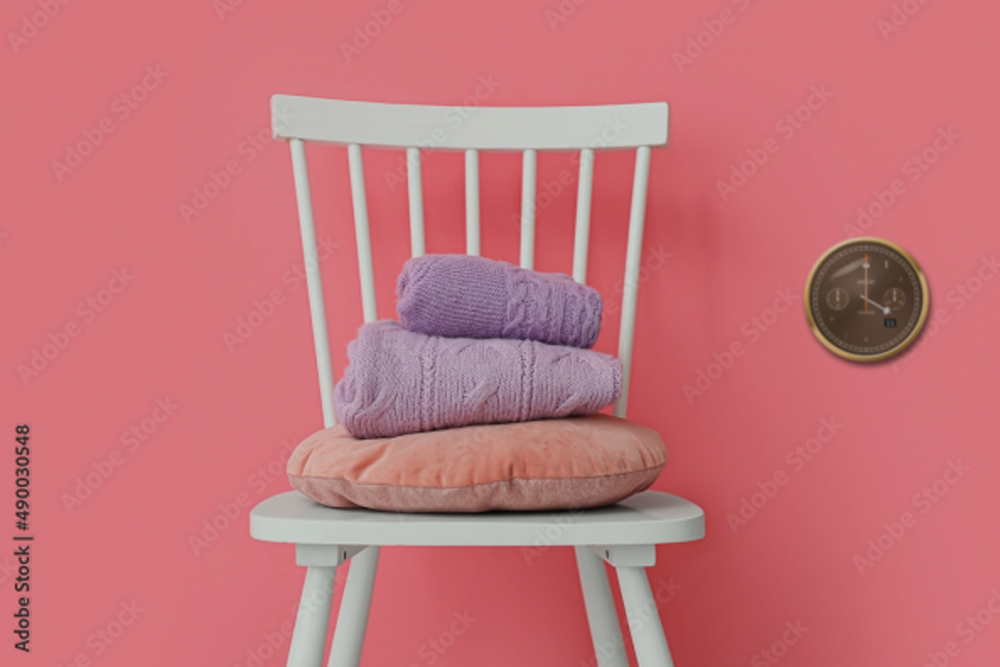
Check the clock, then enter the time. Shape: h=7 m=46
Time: h=4 m=0
